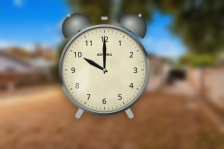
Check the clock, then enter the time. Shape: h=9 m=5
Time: h=10 m=0
